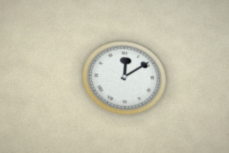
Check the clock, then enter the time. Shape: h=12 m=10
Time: h=12 m=9
